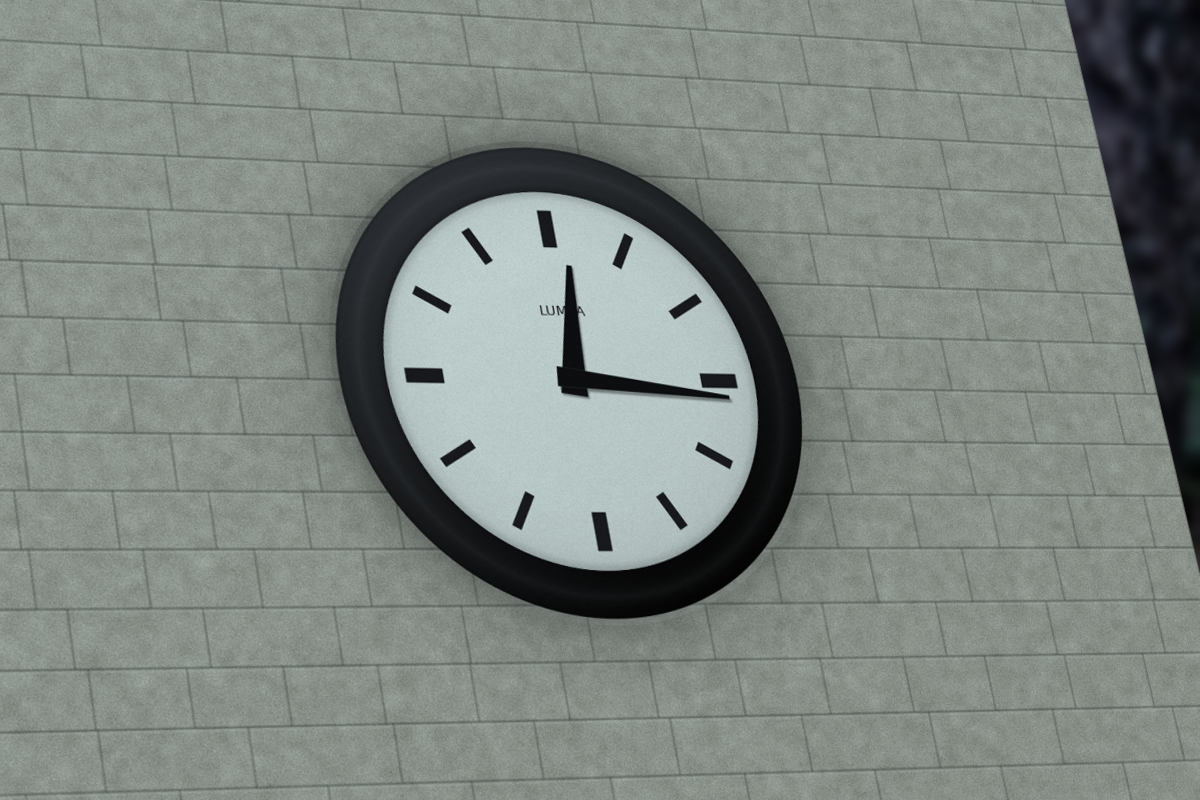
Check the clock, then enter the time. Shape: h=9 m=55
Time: h=12 m=16
